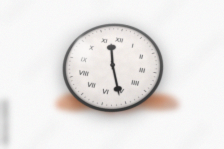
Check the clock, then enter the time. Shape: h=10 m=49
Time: h=11 m=26
